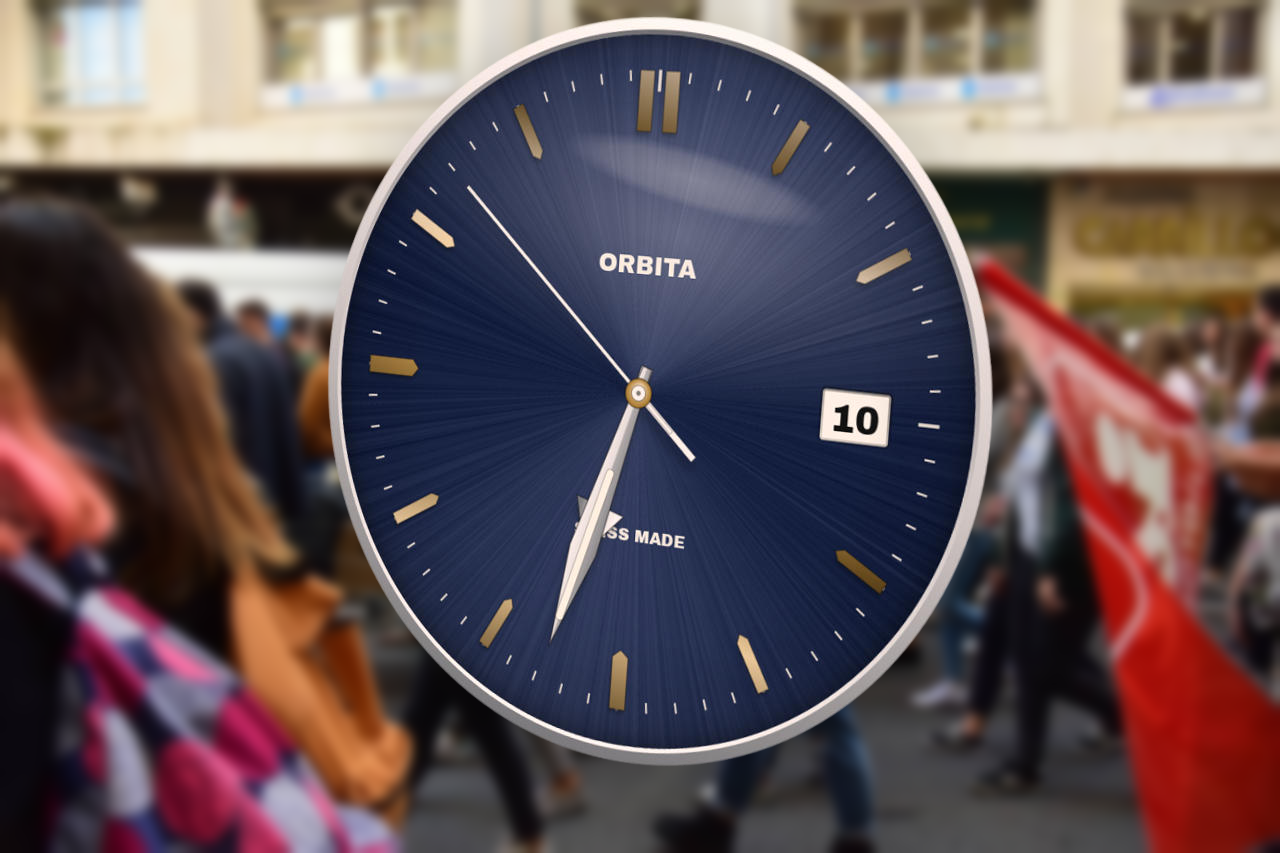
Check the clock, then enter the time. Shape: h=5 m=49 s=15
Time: h=6 m=32 s=52
